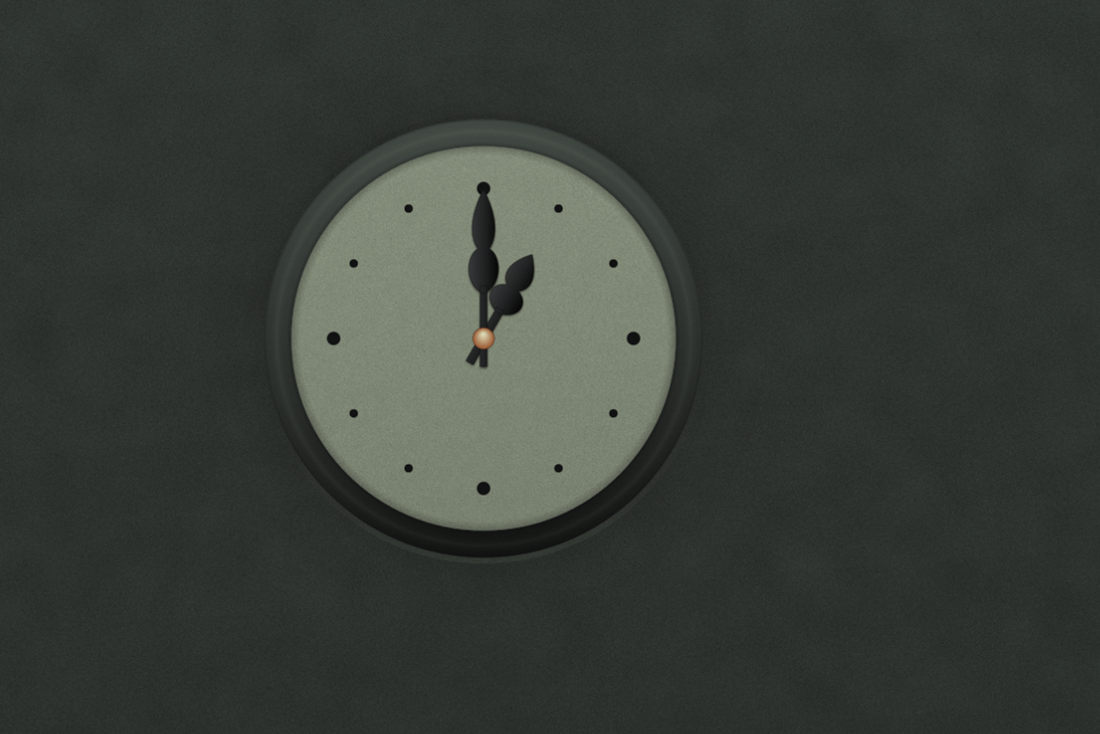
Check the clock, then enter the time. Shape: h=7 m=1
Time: h=1 m=0
